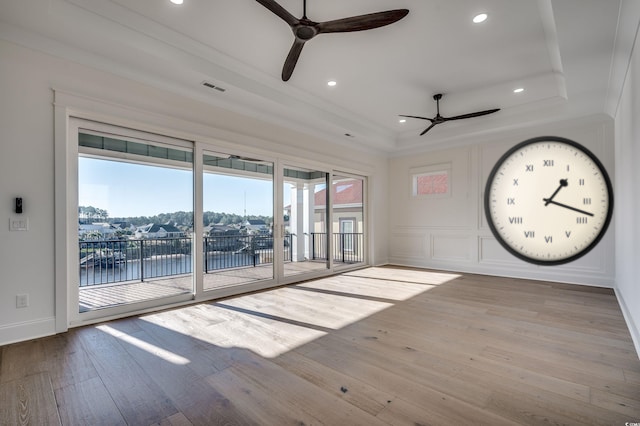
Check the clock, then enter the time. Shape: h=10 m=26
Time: h=1 m=18
